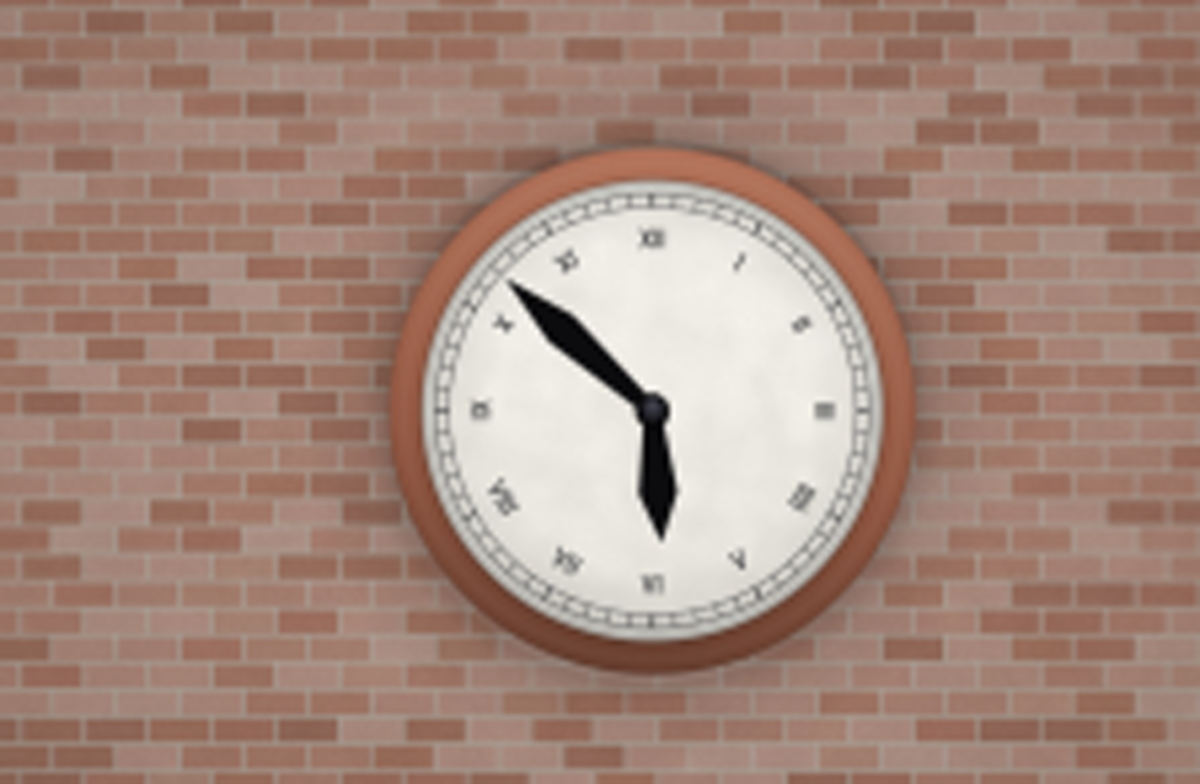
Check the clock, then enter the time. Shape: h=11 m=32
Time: h=5 m=52
